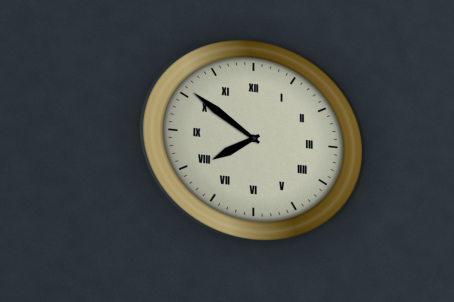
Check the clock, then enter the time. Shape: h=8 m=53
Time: h=7 m=51
